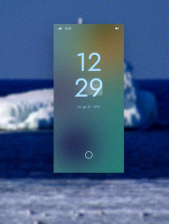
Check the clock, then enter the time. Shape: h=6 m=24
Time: h=12 m=29
